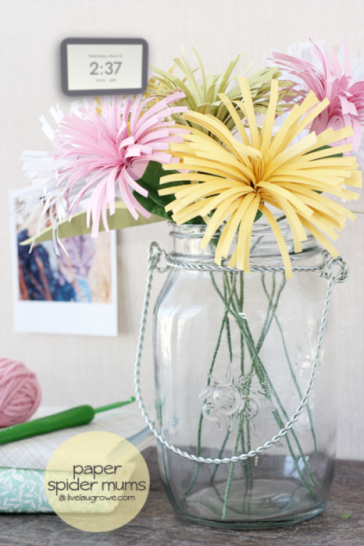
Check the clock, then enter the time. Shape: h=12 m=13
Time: h=2 m=37
